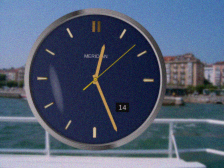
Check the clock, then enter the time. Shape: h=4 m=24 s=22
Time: h=12 m=26 s=8
